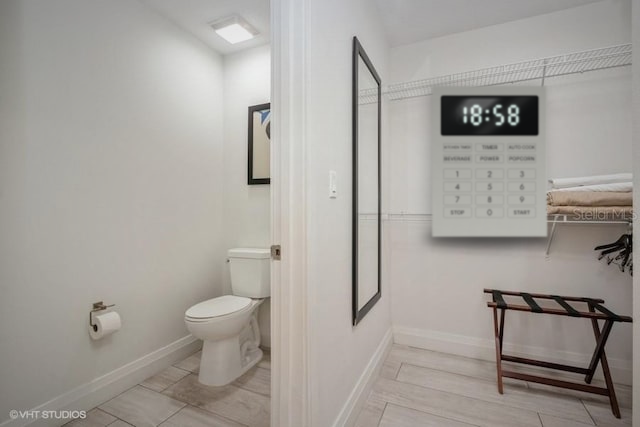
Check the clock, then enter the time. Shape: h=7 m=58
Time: h=18 m=58
